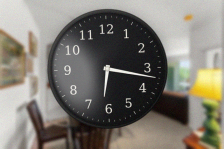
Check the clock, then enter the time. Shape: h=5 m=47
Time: h=6 m=17
